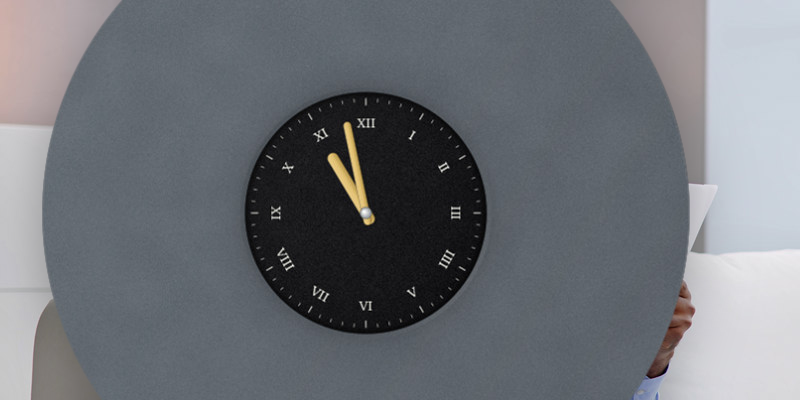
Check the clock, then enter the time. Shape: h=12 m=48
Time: h=10 m=58
